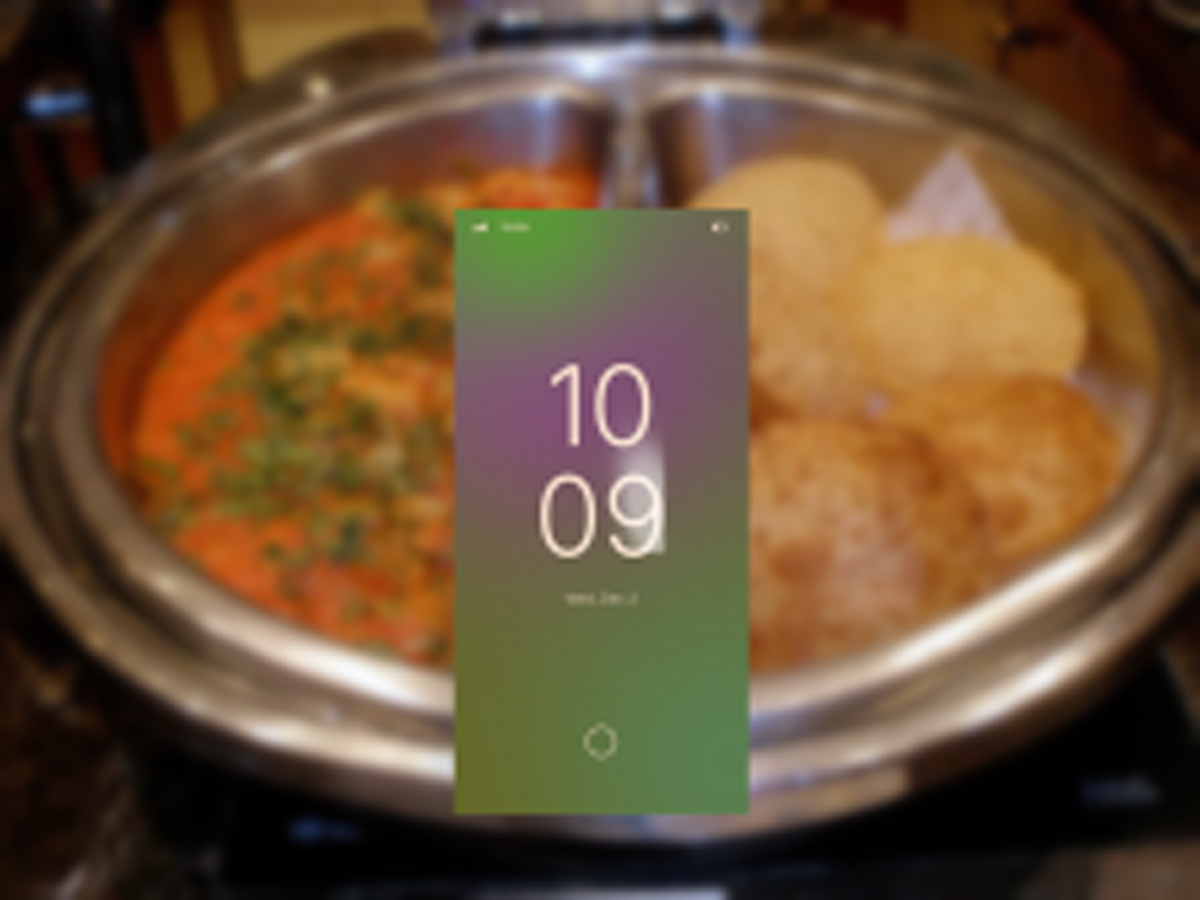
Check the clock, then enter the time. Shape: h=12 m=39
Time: h=10 m=9
